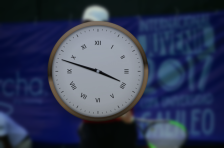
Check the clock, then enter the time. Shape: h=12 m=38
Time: h=3 m=48
